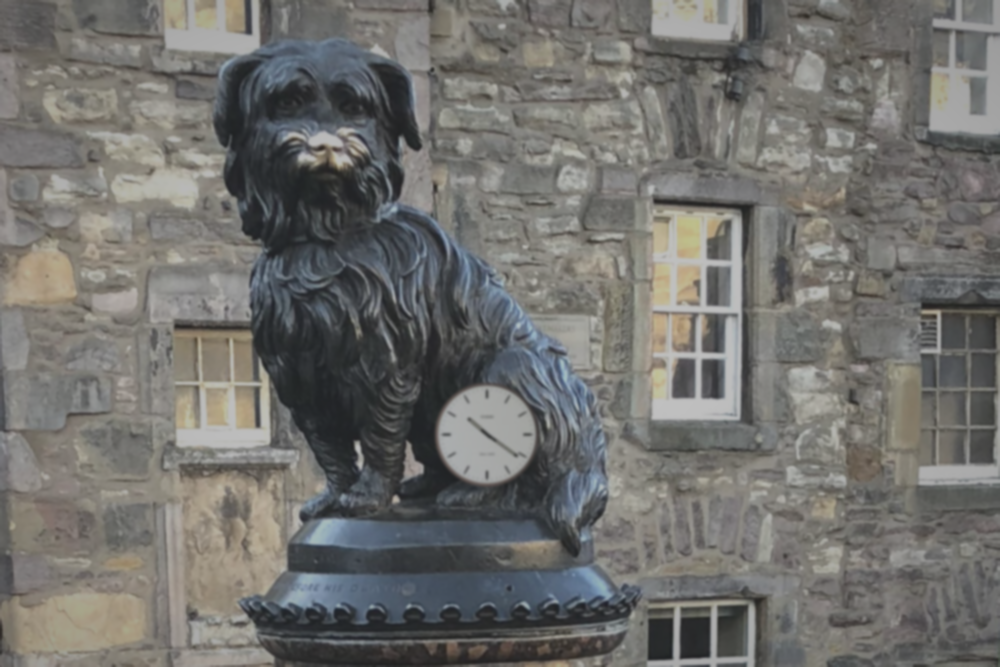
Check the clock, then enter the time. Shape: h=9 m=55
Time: h=10 m=21
